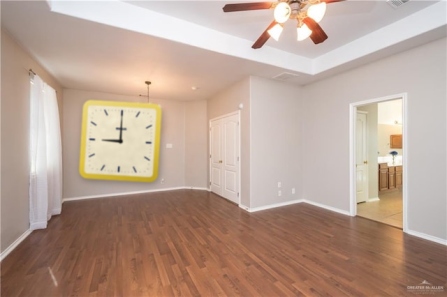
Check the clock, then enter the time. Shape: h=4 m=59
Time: h=9 m=0
